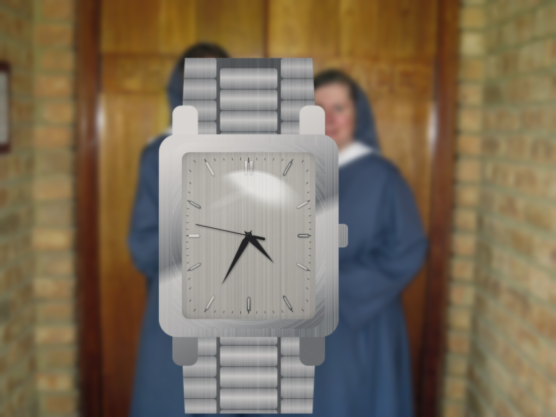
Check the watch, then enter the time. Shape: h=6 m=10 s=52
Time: h=4 m=34 s=47
